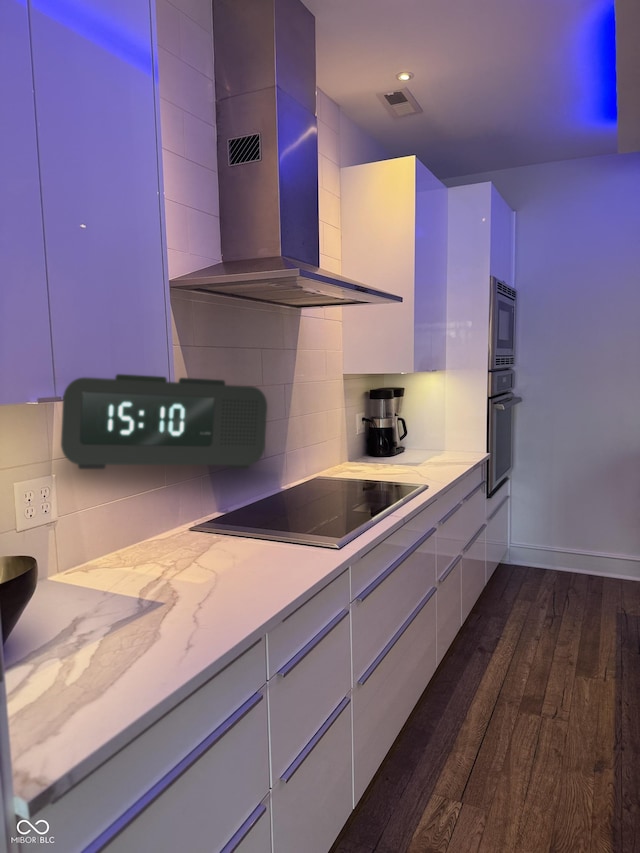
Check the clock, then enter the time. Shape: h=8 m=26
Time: h=15 m=10
